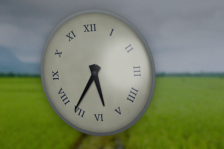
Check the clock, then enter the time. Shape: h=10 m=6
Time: h=5 m=36
